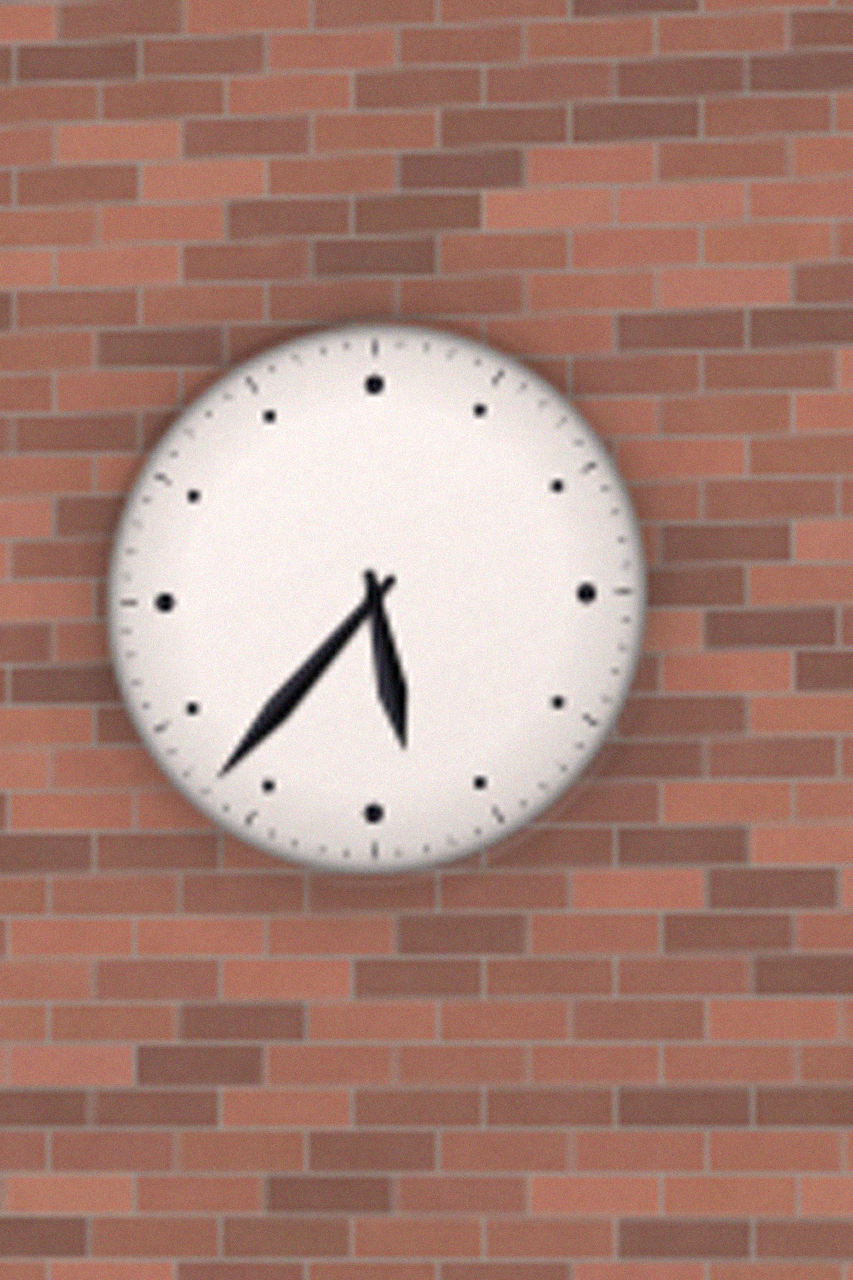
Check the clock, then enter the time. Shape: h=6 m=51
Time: h=5 m=37
